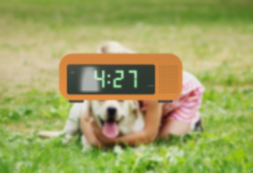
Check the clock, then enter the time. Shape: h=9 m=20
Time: h=4 m=27
